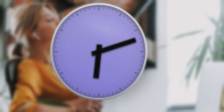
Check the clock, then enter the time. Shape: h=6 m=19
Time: h=6 m=12
